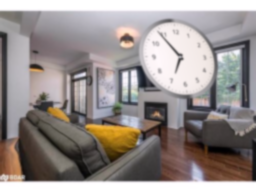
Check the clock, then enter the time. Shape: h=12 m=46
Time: h=6 m=54
